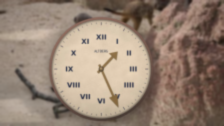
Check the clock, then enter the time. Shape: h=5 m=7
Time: h=1 m=26
